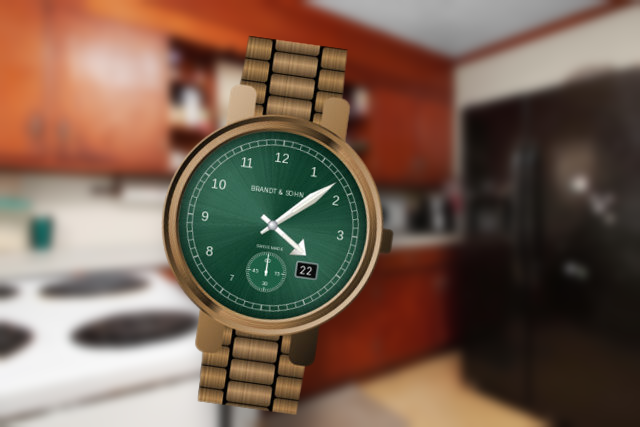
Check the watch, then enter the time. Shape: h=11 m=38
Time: h=4 m=8
